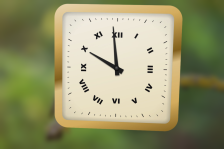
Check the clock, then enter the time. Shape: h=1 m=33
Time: h=9 m=59
